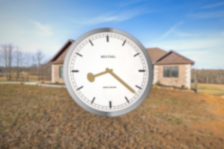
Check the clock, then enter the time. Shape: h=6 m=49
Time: h=8 m=22
